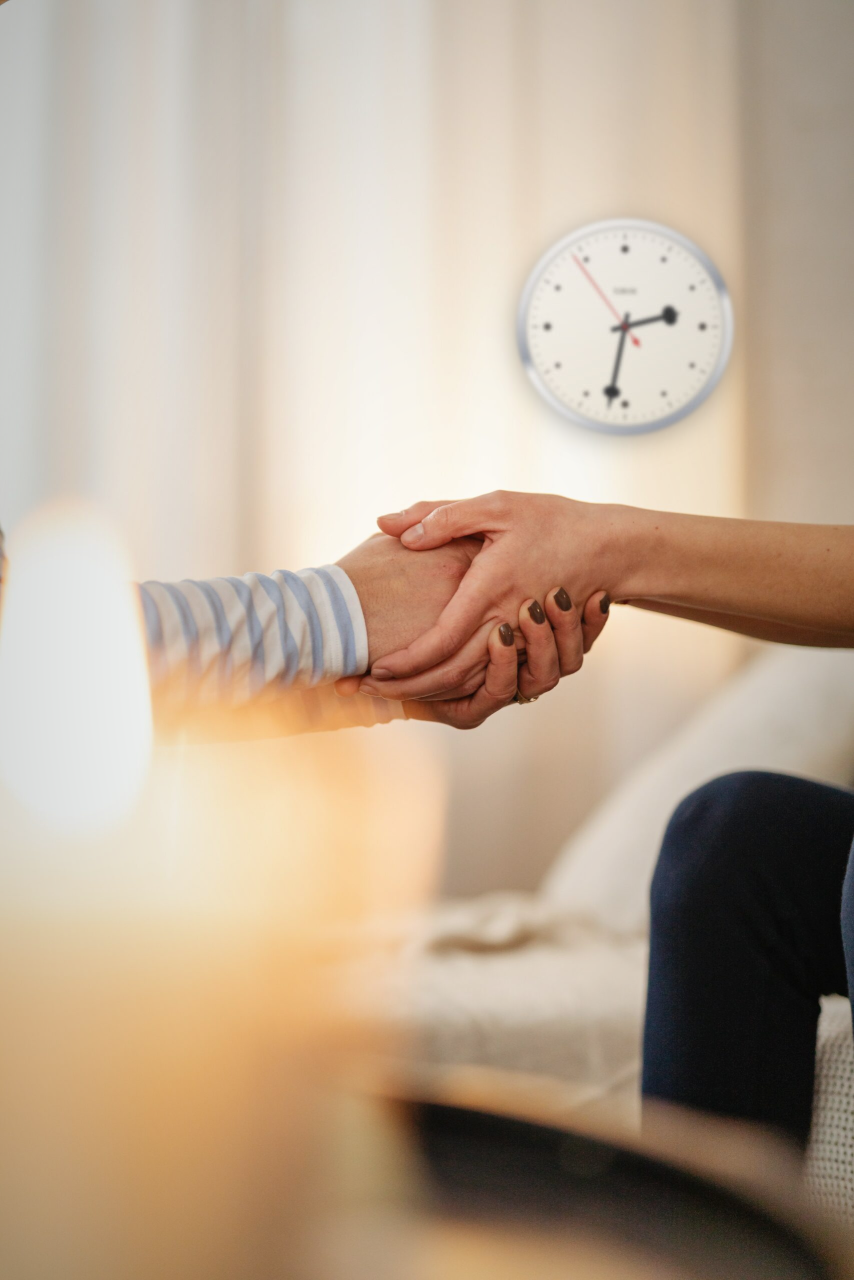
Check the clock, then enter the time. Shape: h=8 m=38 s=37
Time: h=2 m=31 s=54
